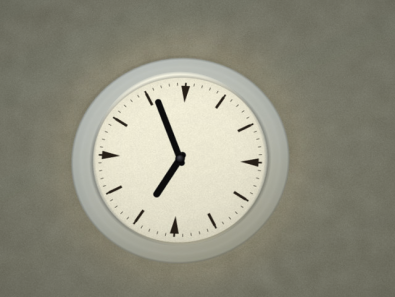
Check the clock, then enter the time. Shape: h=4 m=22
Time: h=6 m=56
